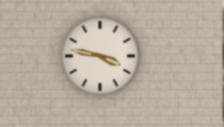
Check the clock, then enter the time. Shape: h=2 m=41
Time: h=3 m=47
